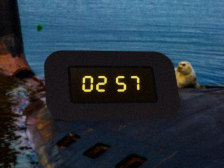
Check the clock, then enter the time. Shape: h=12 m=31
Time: h=2 m=57
